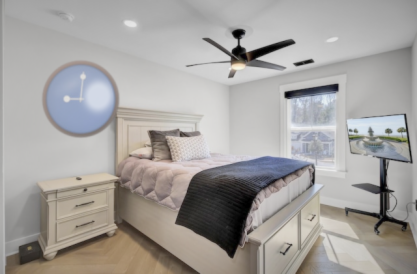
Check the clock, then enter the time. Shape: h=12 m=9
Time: h=9 m=1
